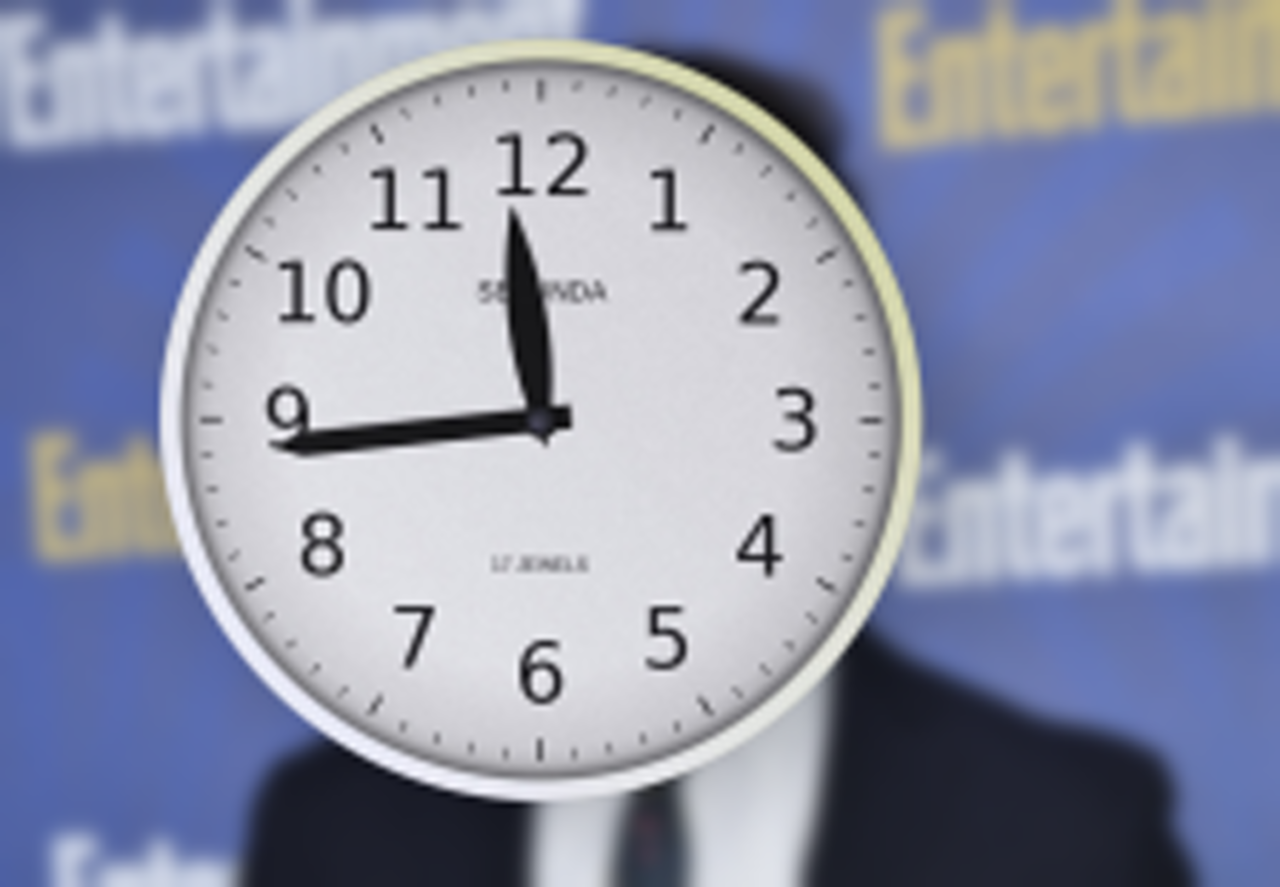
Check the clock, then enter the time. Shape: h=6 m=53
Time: h=11 m=44
